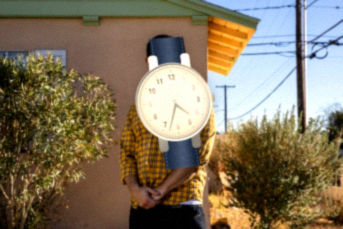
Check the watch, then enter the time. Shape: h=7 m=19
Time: h=4 m=33
